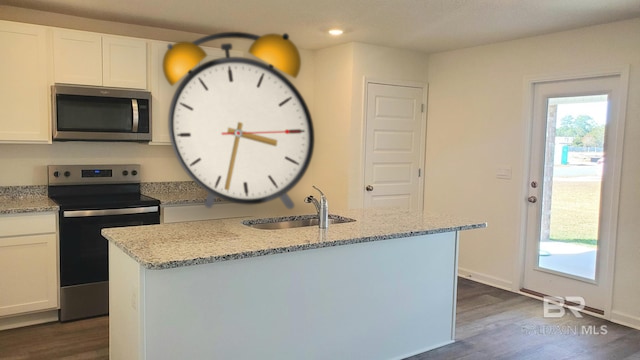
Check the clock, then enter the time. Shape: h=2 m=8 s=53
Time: h=3 m=33 s=15
